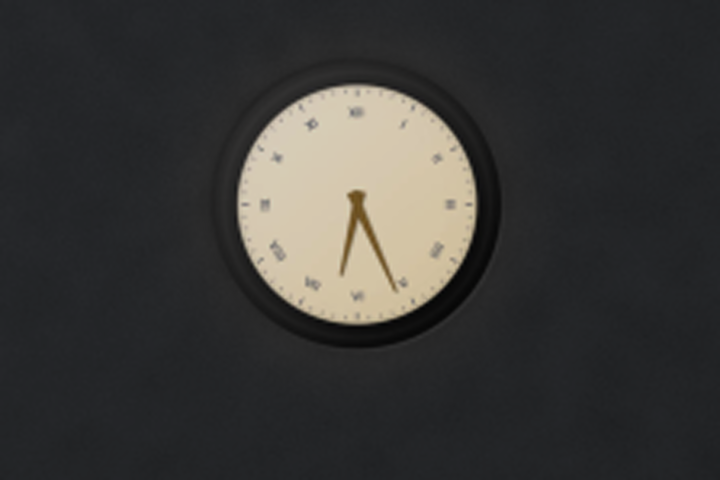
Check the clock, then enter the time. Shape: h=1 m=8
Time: h=6 m=26
